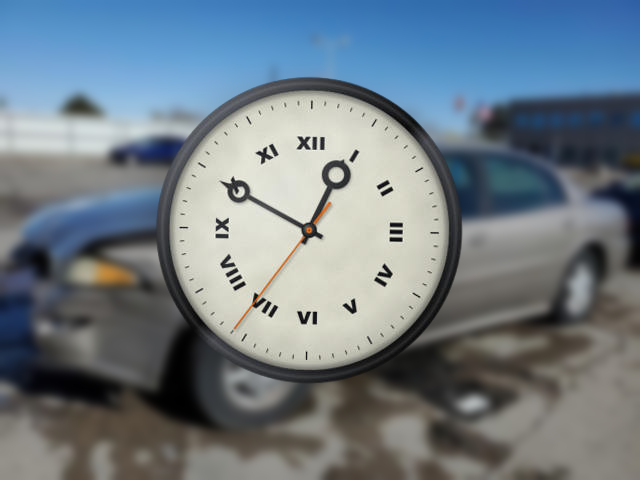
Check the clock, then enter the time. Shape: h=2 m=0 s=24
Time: h=12 m=49 s=36
